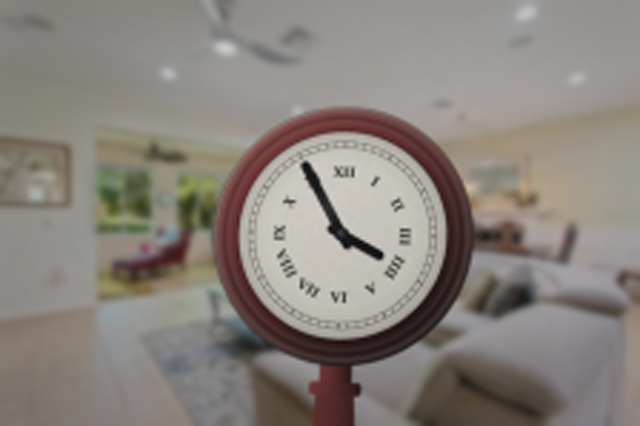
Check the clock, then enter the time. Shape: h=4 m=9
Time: h=3 m=55
